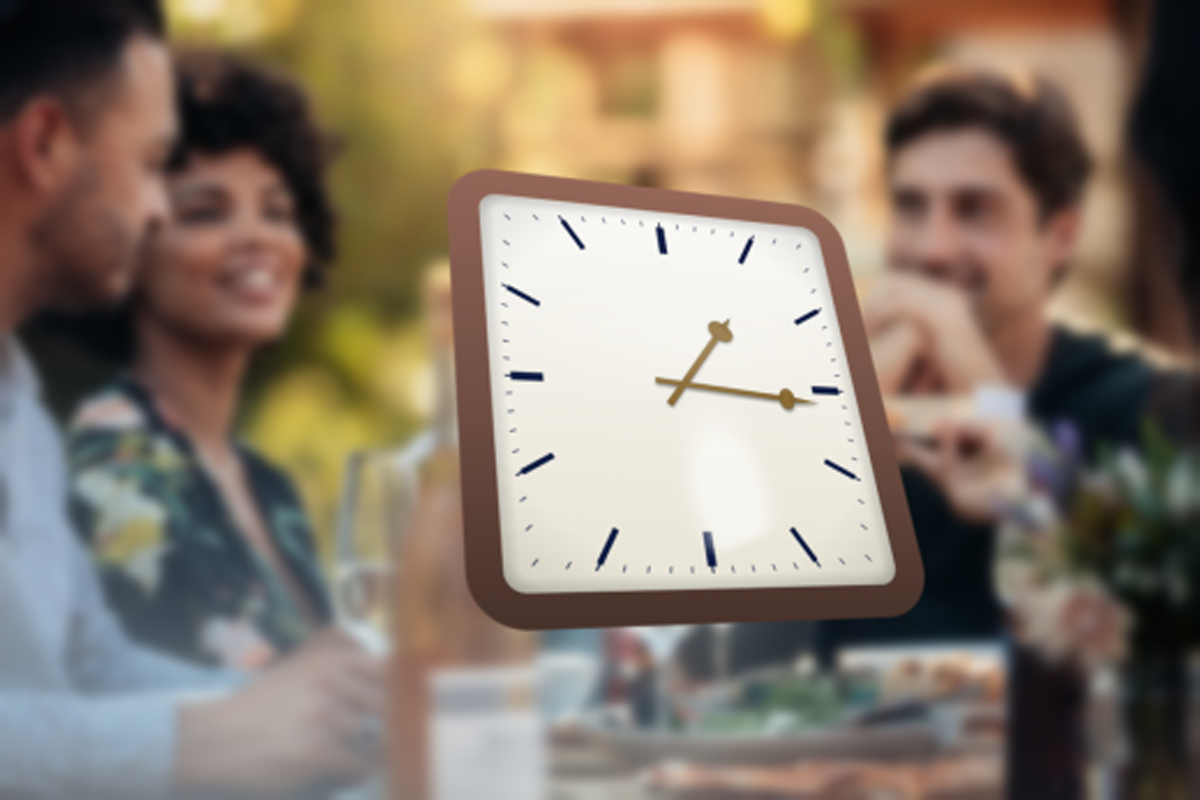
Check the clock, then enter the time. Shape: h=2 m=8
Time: h=1 m=16
